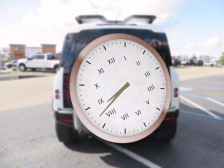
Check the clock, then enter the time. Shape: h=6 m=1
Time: h=8 m=42
